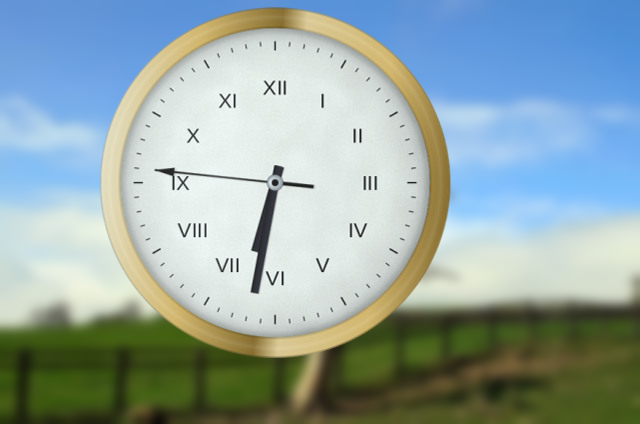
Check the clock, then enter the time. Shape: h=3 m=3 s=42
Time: h=6 m=31 s=46
